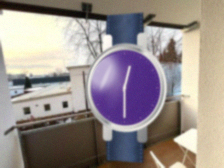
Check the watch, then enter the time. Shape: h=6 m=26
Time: h=12 m=30
